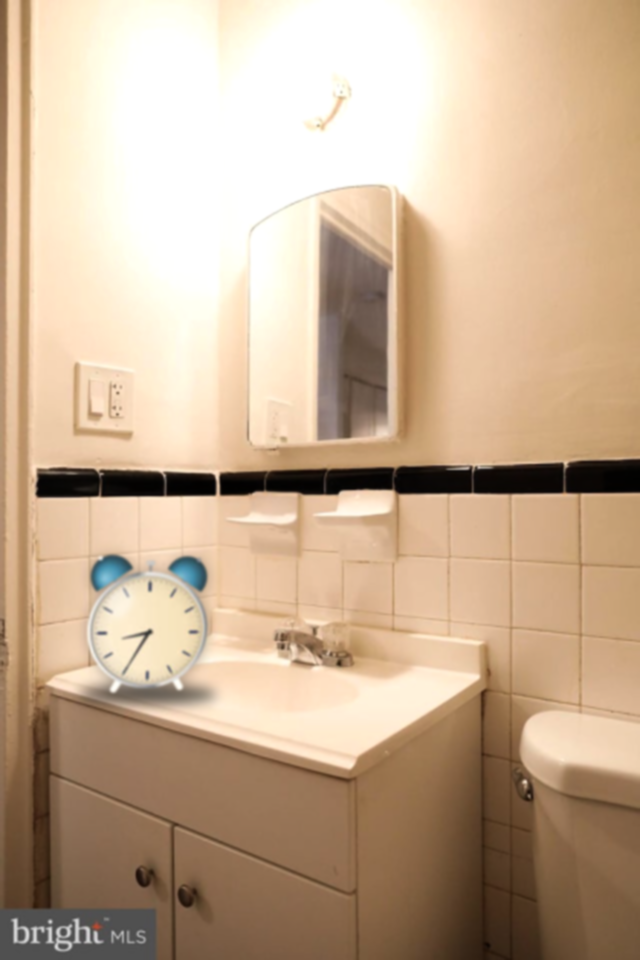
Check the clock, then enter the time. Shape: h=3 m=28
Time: h=8 m=35
